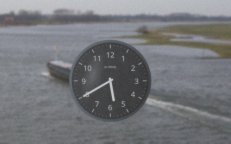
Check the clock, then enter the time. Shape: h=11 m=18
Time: h=5 m=40
